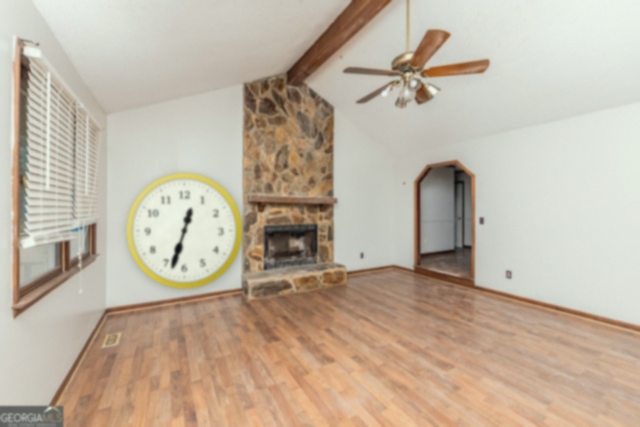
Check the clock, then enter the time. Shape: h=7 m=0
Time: h=12 m=33
